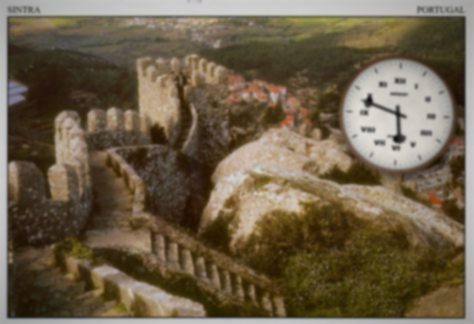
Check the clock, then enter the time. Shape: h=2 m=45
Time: h=5 m=48
